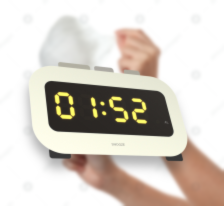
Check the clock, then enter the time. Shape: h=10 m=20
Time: h=1 m=52
